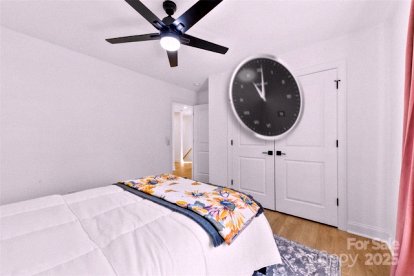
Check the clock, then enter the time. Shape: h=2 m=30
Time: h=11 m=1
